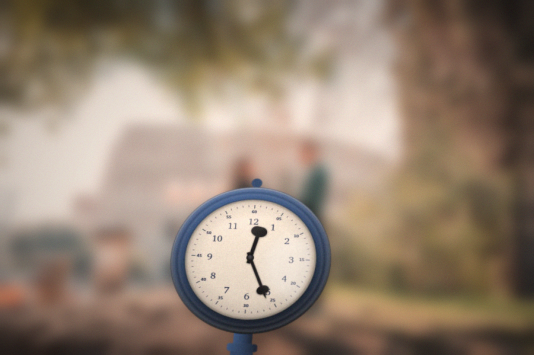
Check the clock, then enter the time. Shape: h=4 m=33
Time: h=12 m=26
